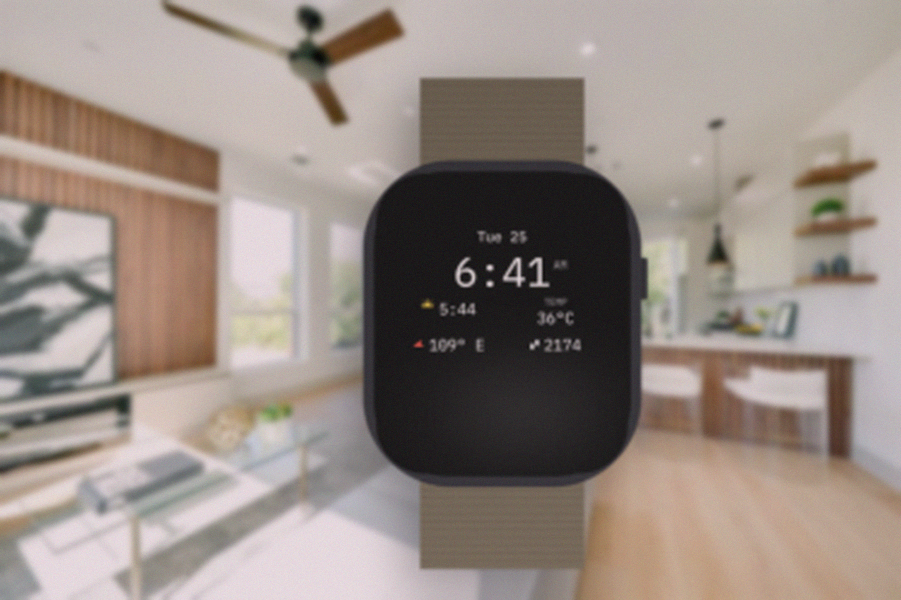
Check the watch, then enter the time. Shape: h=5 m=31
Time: h=6 m=41
